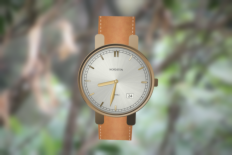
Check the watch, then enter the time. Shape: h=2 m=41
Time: h=8 m=32
